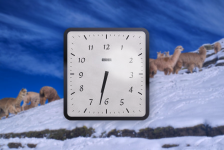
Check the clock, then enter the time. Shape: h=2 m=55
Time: h=6 m=32
